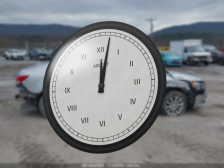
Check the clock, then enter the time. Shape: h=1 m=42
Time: h=12 m=2
